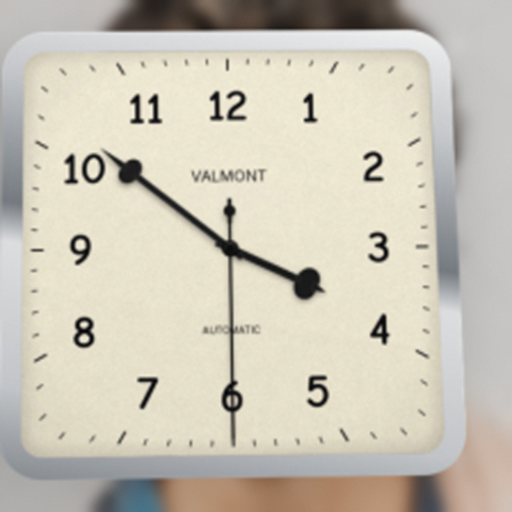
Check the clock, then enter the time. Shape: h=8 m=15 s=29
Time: h=3 m=51 s=30
